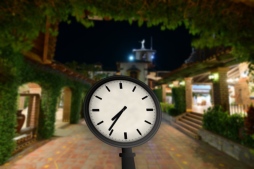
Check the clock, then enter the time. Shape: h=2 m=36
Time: h=7 m=36
